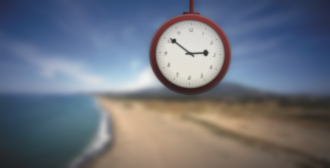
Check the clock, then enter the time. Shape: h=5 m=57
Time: h=2 m=51
